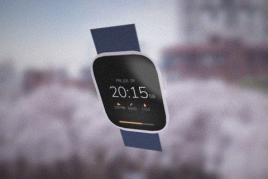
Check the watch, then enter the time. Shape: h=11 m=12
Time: h=20 m=15
